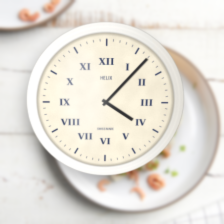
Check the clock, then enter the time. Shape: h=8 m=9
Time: h=4 m=7
